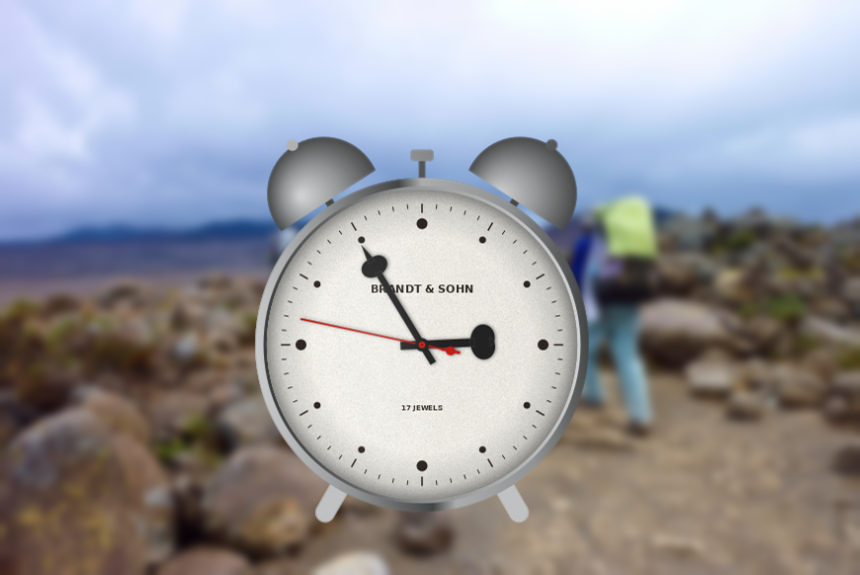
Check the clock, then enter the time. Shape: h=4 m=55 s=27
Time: h=2 m=54 s=47
